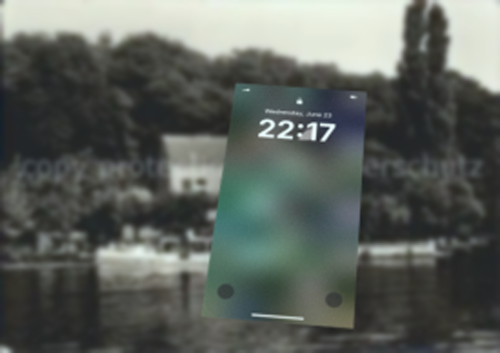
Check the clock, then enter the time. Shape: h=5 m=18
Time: h=22 m=17
